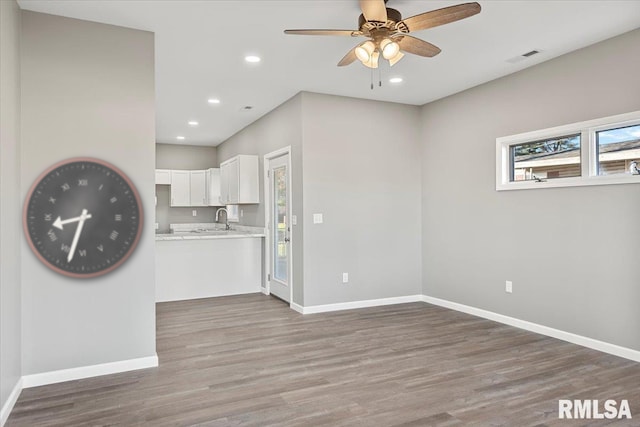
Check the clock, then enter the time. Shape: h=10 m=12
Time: h=8 m=33
